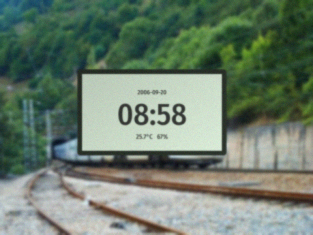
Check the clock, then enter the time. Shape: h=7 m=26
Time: h=8 m=58
